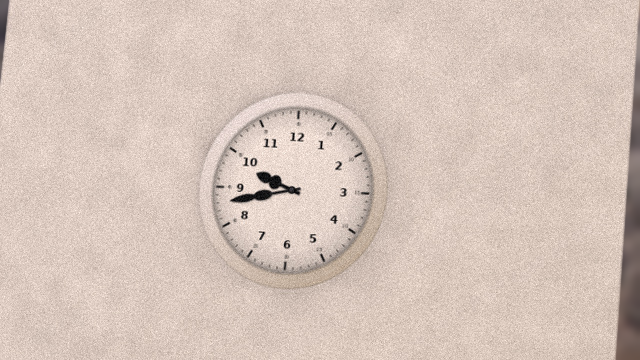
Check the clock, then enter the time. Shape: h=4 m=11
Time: h=9 m=43
